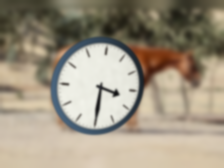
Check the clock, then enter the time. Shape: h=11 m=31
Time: h=3 m=30
